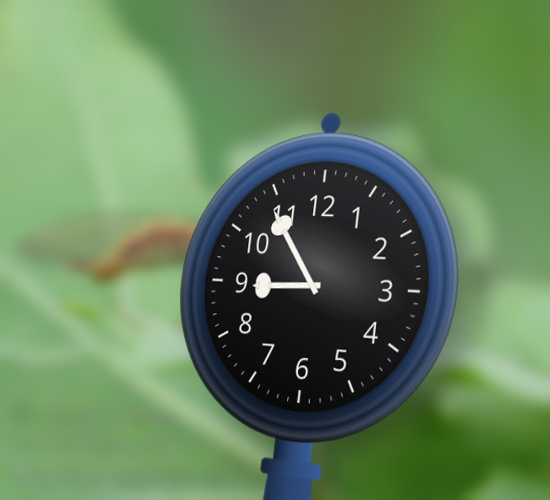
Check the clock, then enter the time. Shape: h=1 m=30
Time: h=8 m=54
